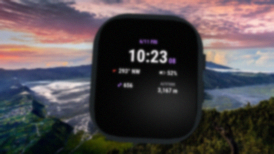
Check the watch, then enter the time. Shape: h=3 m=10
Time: h=10 m=23
